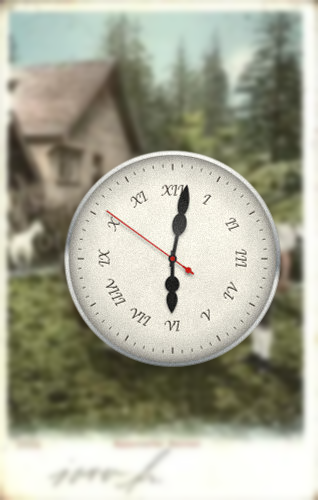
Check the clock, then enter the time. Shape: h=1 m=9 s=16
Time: h=6 m=1 s=51
